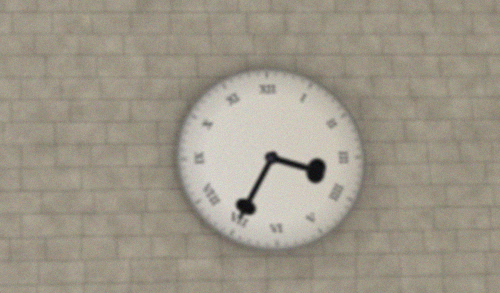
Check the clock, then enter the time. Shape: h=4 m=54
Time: h=3 m=35
